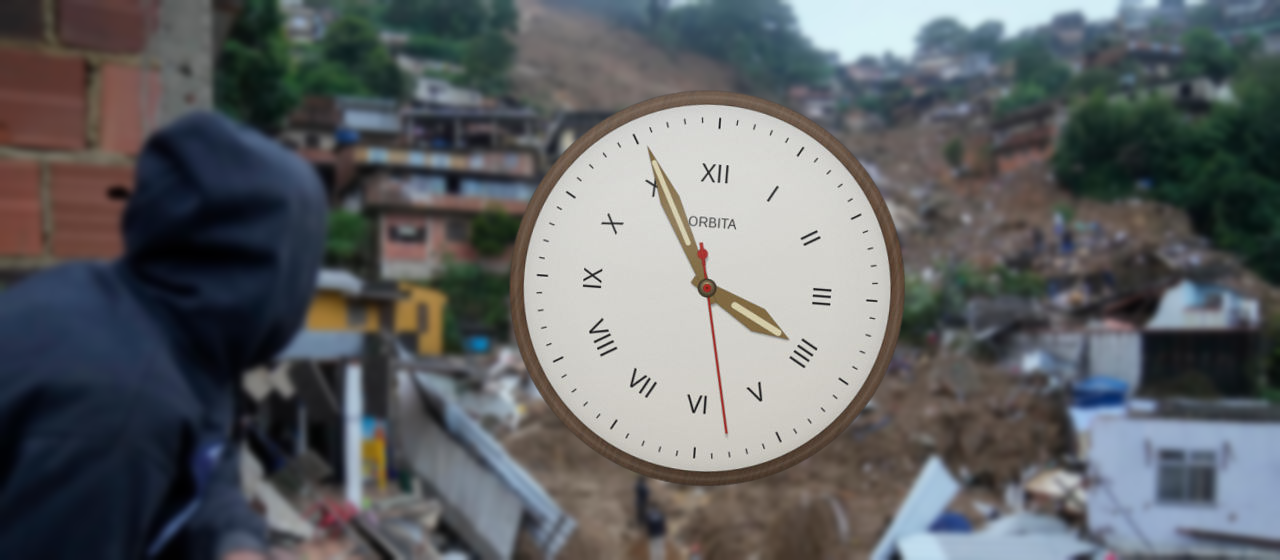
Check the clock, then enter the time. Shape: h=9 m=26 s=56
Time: h=3 m=55 s=28
